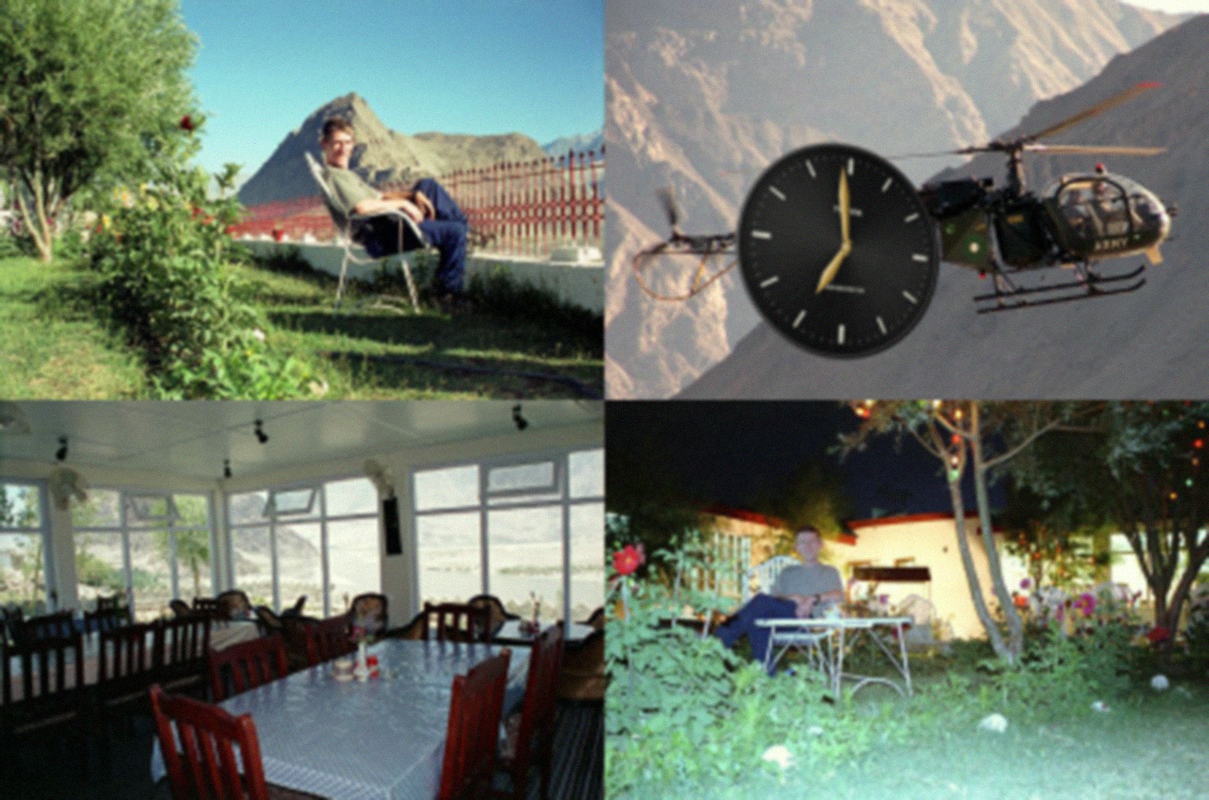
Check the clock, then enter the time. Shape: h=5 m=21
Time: h=6 m=59
